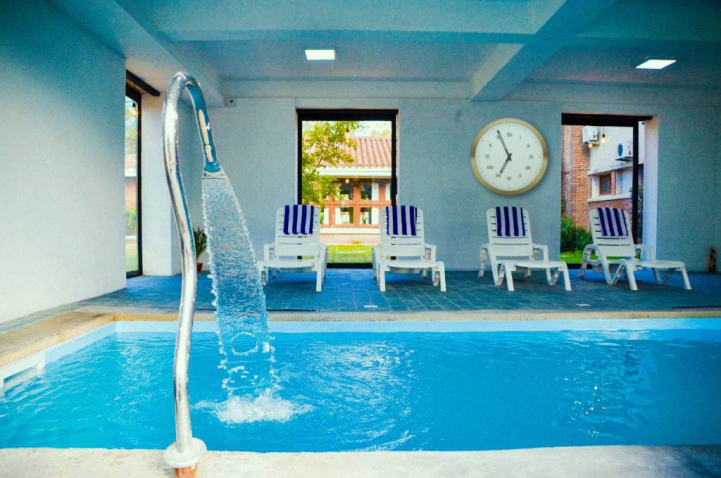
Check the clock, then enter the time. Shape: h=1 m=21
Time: h=6 m=56
